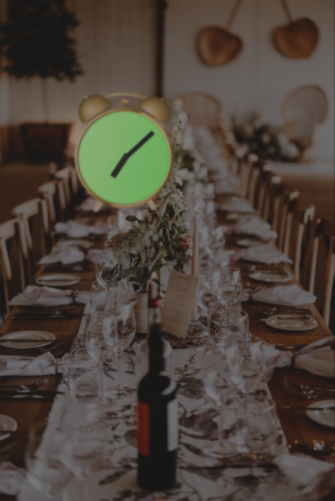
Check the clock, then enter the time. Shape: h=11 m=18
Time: h=7 m=8
